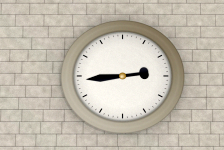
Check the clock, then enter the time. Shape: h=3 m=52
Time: h=2 m=44
